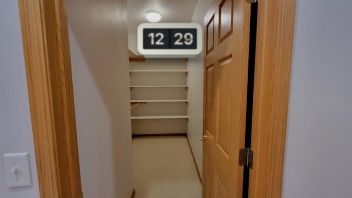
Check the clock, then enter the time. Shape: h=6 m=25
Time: h=12 m=29
